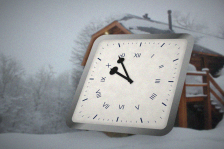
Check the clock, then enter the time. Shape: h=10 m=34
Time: h=9 m=54
